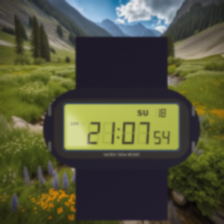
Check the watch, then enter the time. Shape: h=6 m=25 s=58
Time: h=21 m=7 s=54
